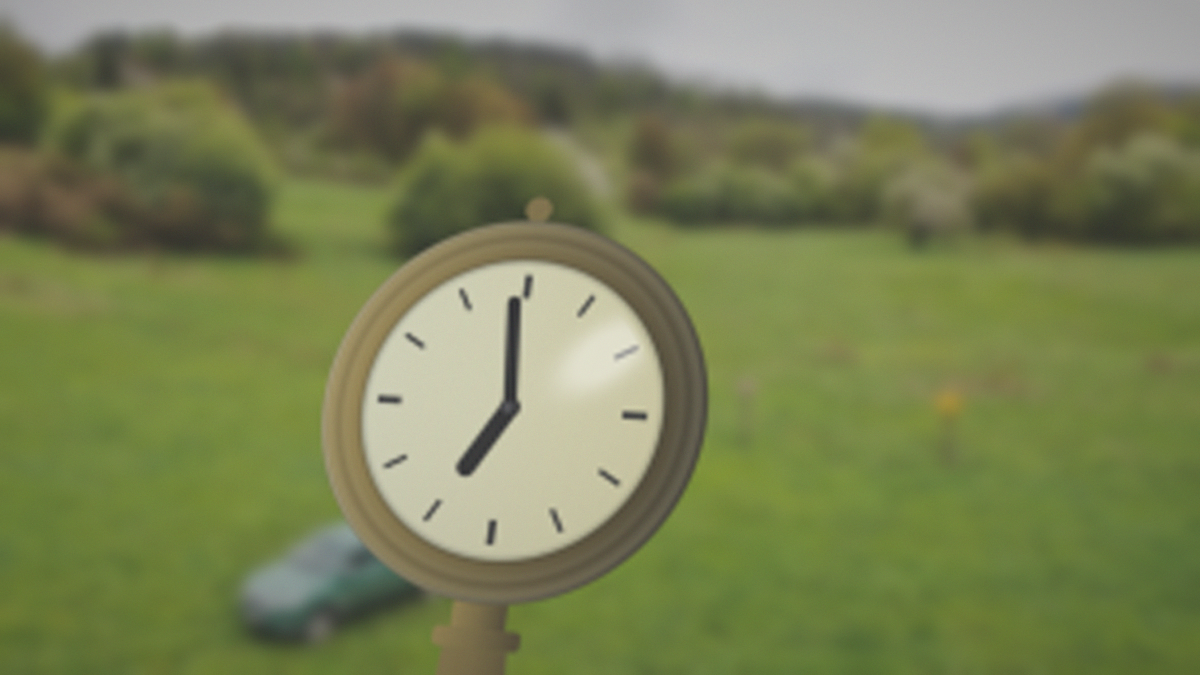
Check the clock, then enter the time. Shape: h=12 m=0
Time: h=6 m=59
